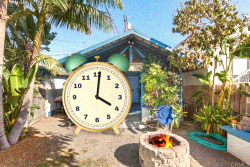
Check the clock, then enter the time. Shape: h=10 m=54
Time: h=4 m=1
